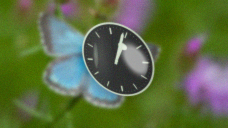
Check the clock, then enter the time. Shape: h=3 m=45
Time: h=1 m=4
